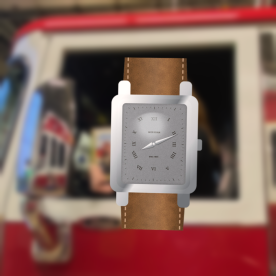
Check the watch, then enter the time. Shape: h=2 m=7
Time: h=8 m=11
